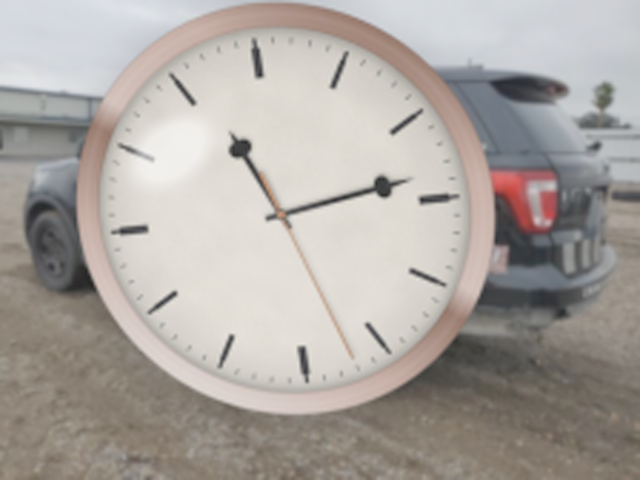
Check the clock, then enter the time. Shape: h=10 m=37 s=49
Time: h=11 m=13 s=27
